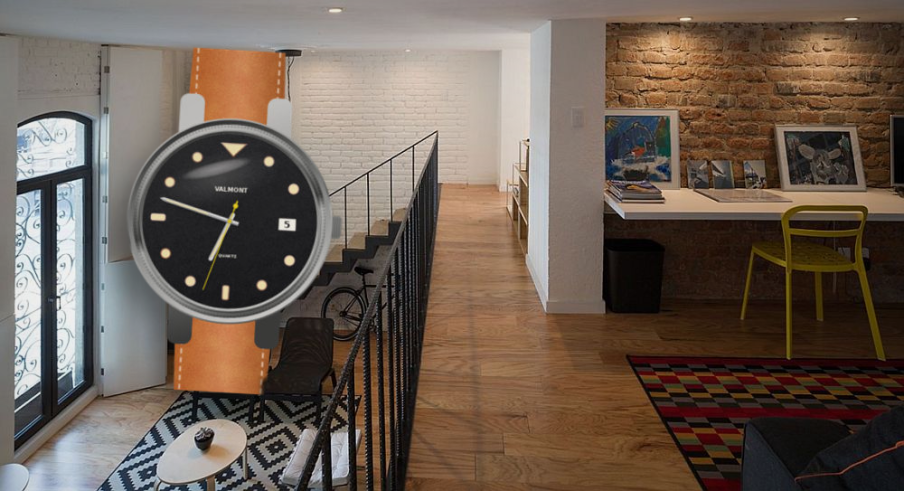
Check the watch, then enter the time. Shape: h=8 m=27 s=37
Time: h=6 m=47 s=33
